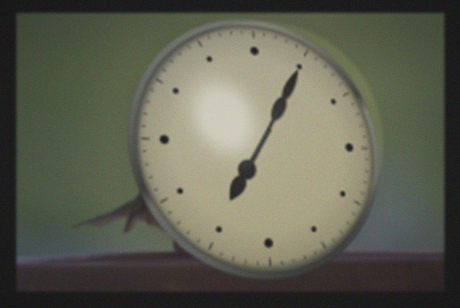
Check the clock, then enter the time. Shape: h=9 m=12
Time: h=7 m=5
